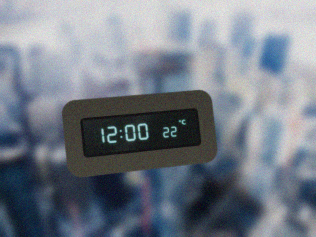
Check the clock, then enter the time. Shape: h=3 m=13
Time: h=12 m=0
